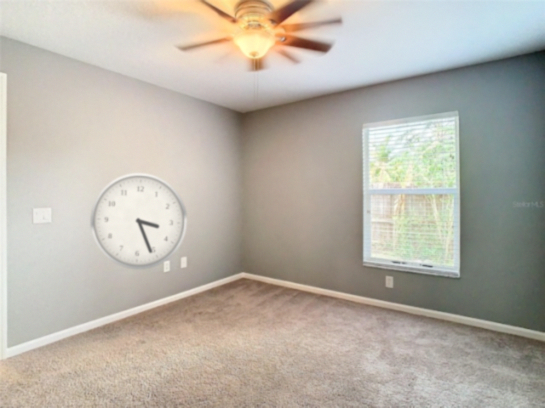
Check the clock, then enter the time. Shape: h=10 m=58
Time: h=3 m=26
